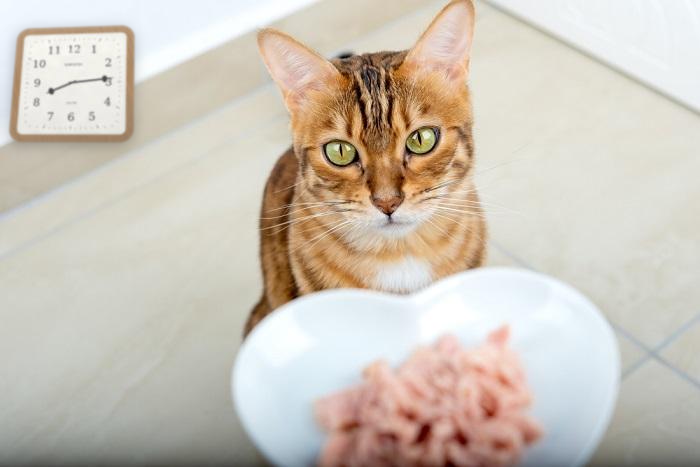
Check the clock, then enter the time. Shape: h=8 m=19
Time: h=8 m=14
